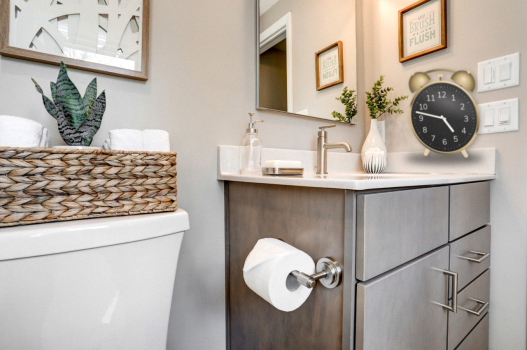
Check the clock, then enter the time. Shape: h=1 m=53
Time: h=4 m=47
